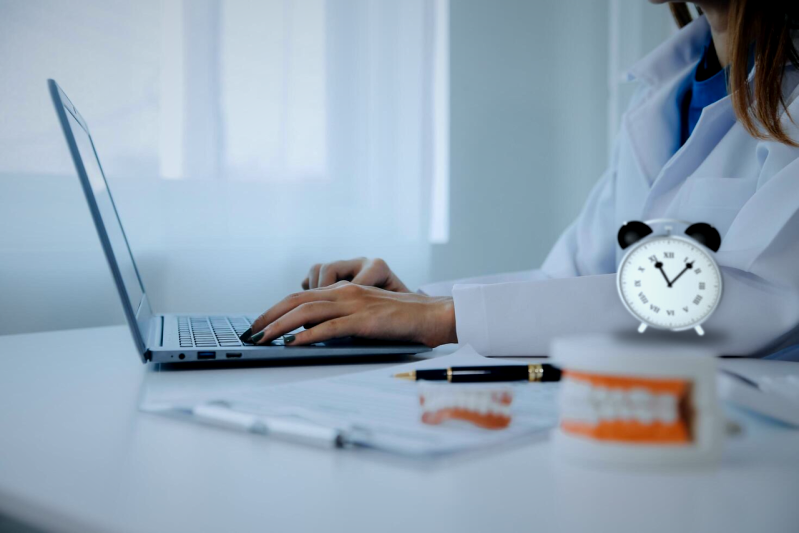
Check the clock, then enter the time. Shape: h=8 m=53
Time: h=11 m=7
